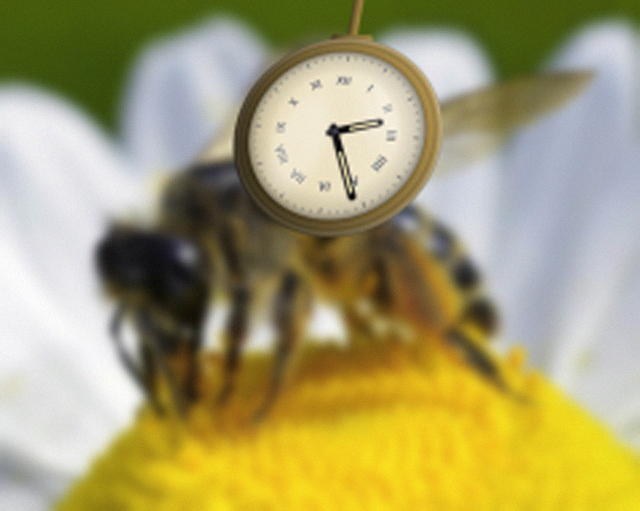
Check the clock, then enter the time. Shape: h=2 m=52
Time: h=2 m=26
